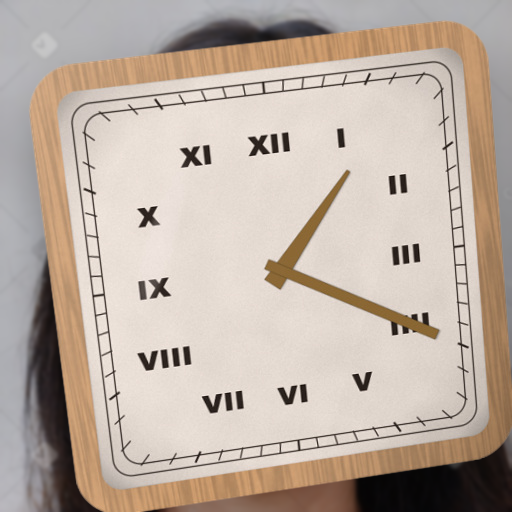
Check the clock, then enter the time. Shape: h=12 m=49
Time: h=1 m=20
